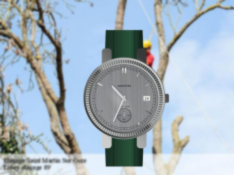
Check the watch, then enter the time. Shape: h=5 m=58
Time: h=10 m=34
